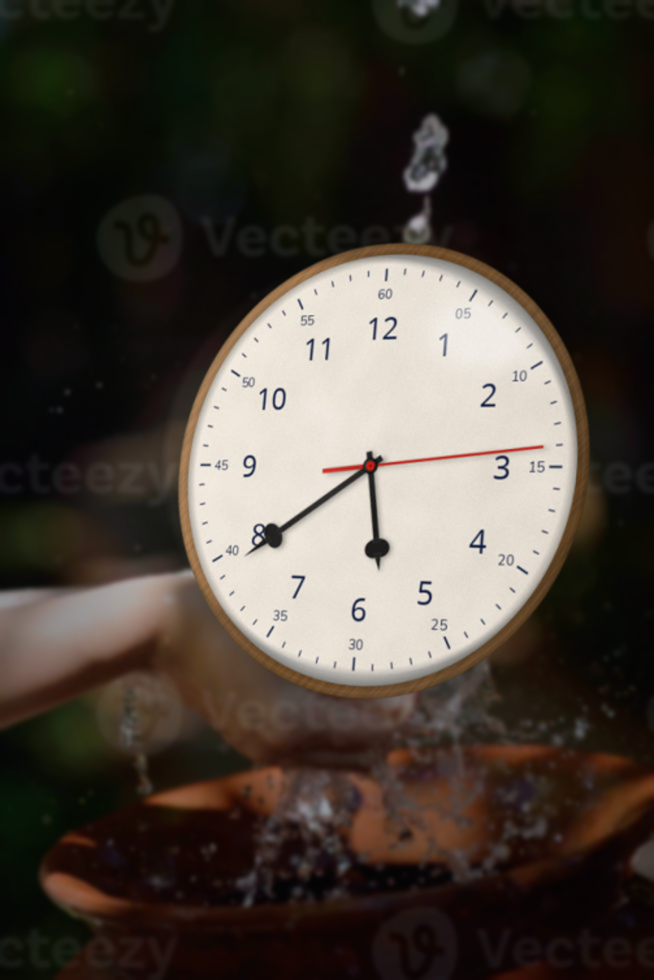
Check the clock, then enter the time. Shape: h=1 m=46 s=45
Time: h=5 m=39 s=14
